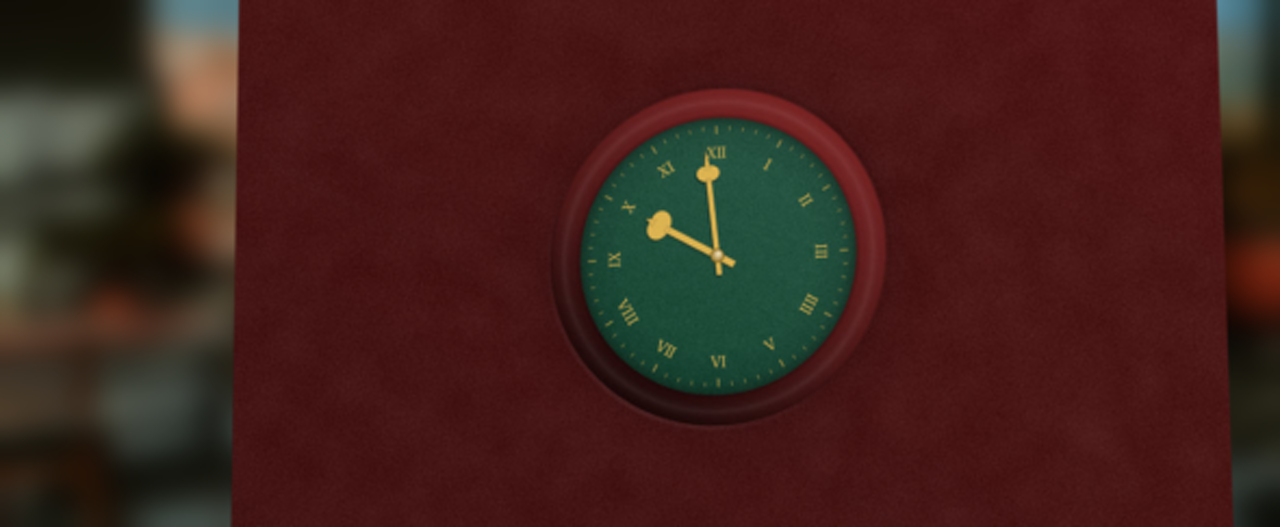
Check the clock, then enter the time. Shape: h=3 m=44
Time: h=9 m=59
